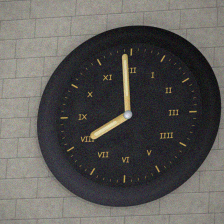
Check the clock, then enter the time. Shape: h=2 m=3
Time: h=7 m=59
